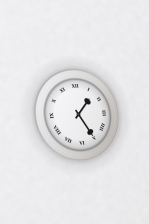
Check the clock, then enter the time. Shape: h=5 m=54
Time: h=1 m=25
